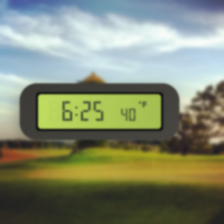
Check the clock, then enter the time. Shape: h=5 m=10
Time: h=6 m=25
